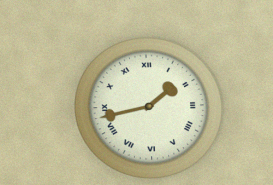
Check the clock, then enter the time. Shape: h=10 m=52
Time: h=1 m=43
